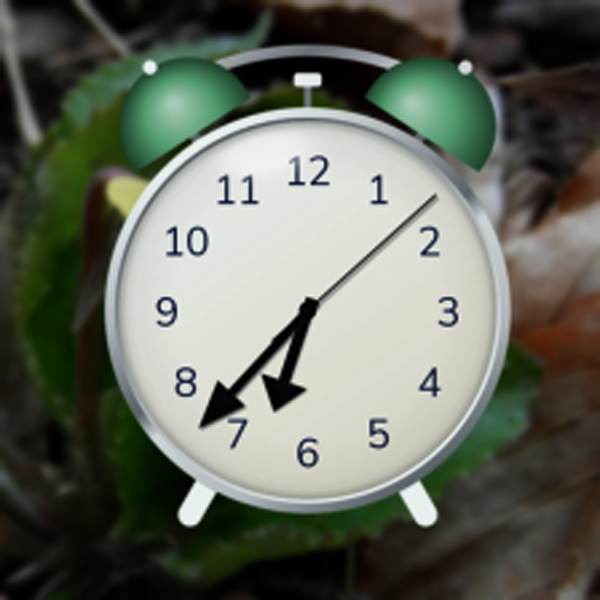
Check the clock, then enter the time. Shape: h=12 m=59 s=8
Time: h=6 m=37 s=8
